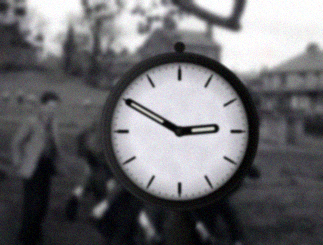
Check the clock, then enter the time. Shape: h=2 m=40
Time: h=2 m=50
